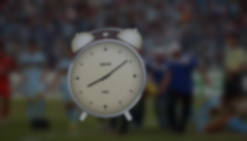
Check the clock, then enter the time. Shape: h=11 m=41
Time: h=8 m=9
